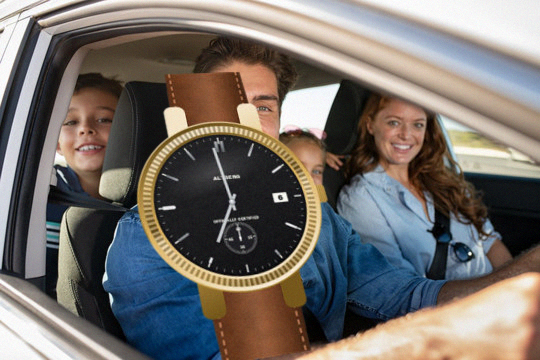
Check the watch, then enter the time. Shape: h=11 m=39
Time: h=6 m=59
